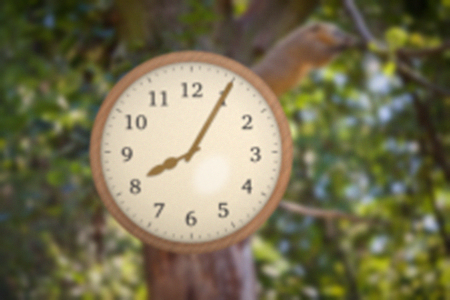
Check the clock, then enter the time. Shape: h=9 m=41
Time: h=8 m=5
